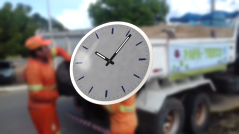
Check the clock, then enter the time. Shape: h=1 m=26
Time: h=10 m=6
